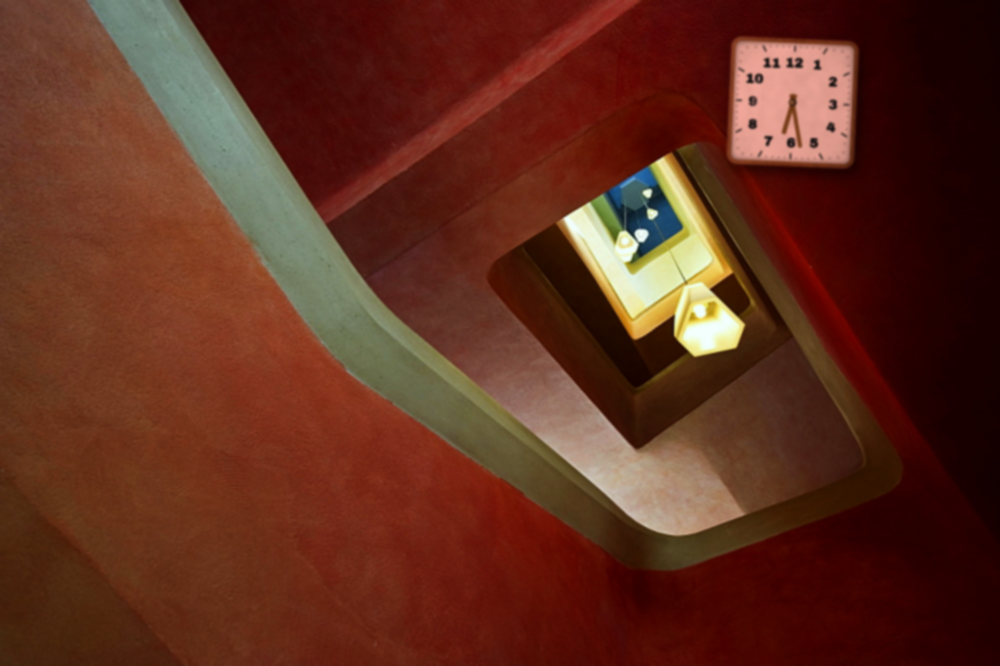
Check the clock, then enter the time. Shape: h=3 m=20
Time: h=6 m=28
